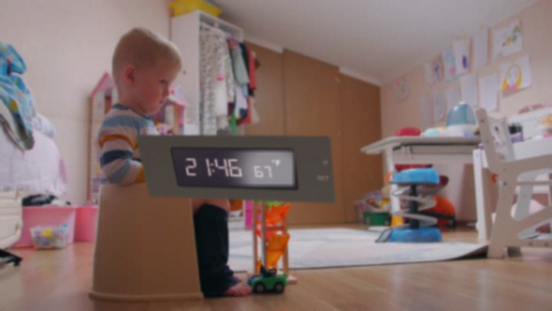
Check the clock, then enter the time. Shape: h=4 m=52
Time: h=21 m=46
